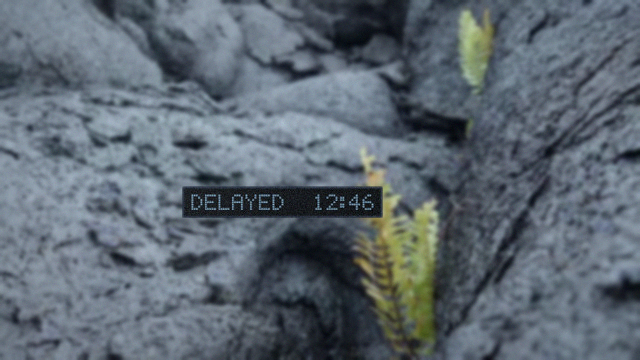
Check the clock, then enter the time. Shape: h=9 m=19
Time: h=12 m=46
